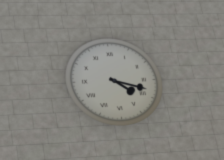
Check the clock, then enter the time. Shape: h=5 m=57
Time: h=4 m=18
